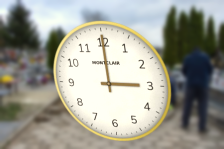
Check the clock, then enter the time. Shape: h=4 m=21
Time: h=3 m=0
